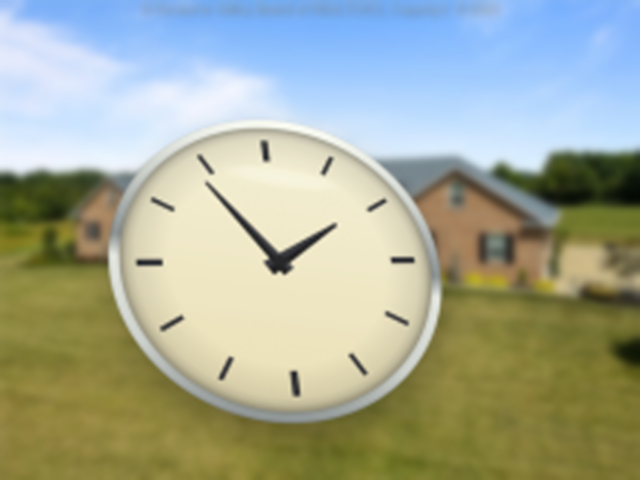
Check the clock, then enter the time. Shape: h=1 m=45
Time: h=1 m=54
